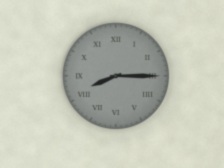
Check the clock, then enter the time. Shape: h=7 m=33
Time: h=8 m=15
